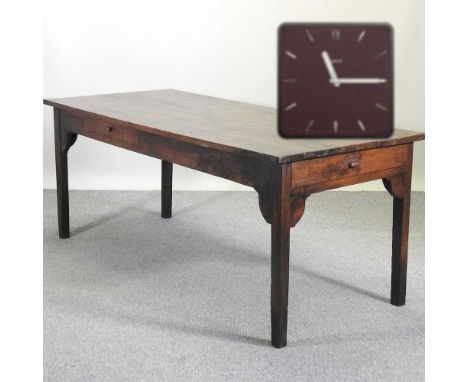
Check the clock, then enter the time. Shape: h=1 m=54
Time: h=11 m=15
